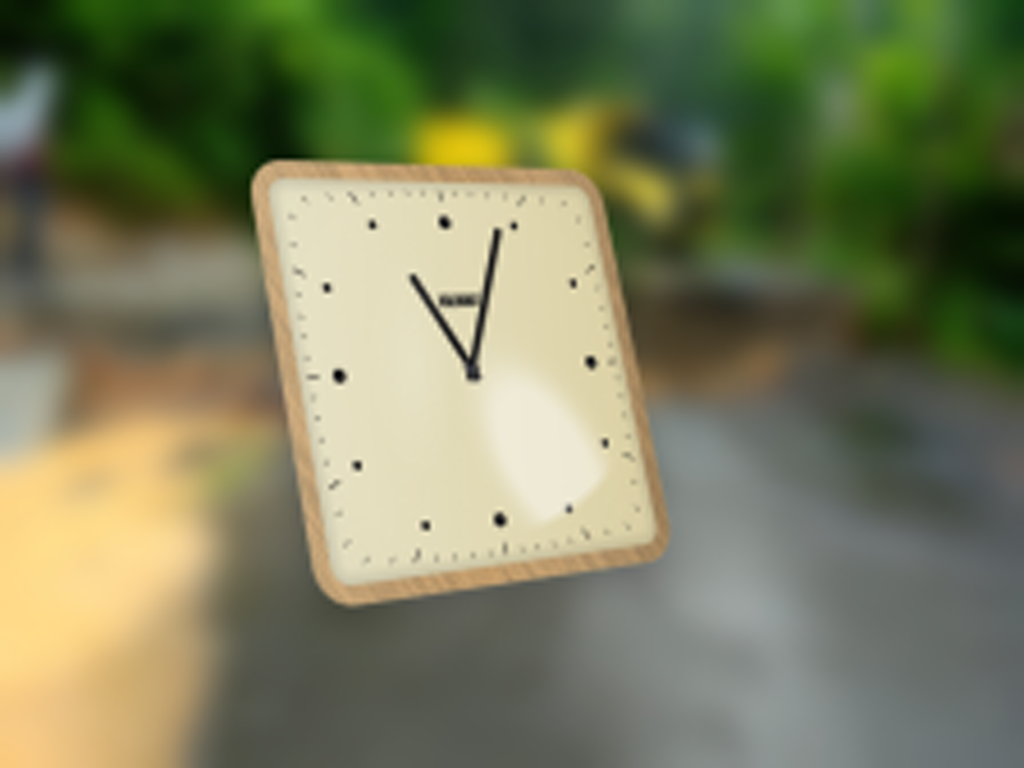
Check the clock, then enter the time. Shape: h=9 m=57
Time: h=11 m=4
